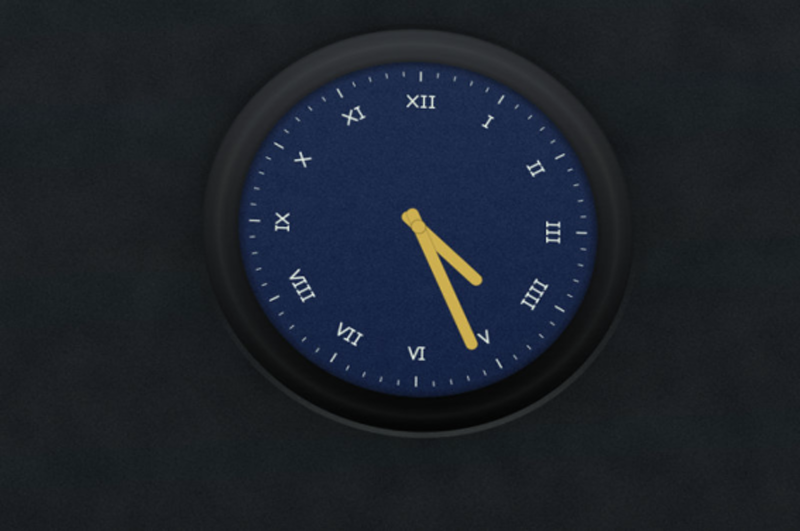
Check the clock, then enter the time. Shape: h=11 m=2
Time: h=4 m=26
